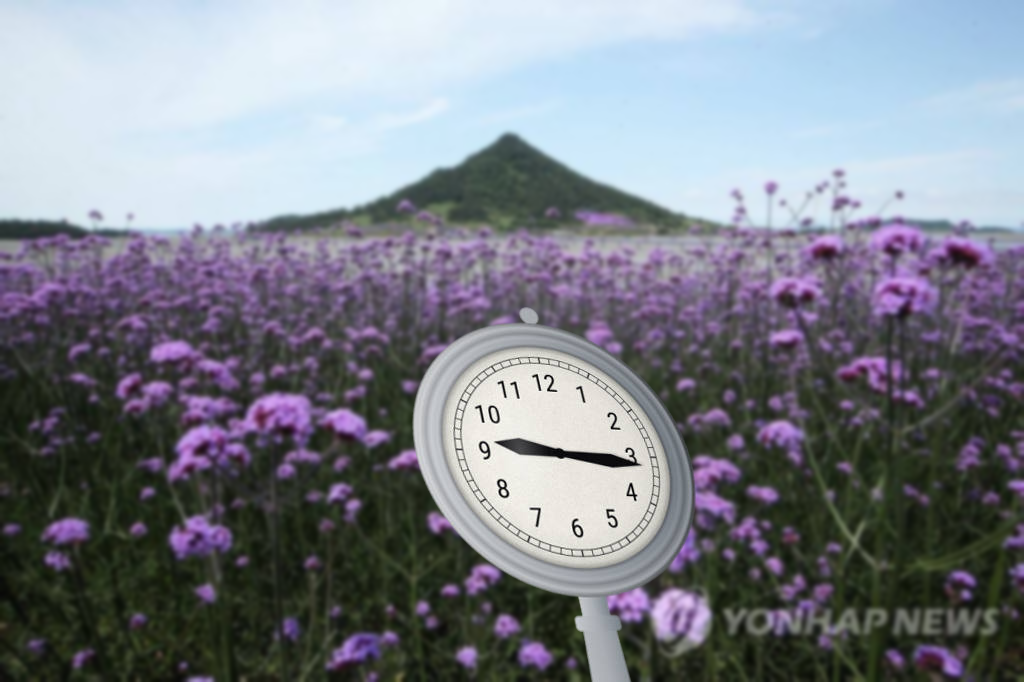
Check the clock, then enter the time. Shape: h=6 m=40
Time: h=9 m=16
